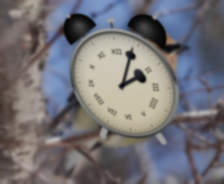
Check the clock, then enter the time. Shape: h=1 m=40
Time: h=2 m=4
